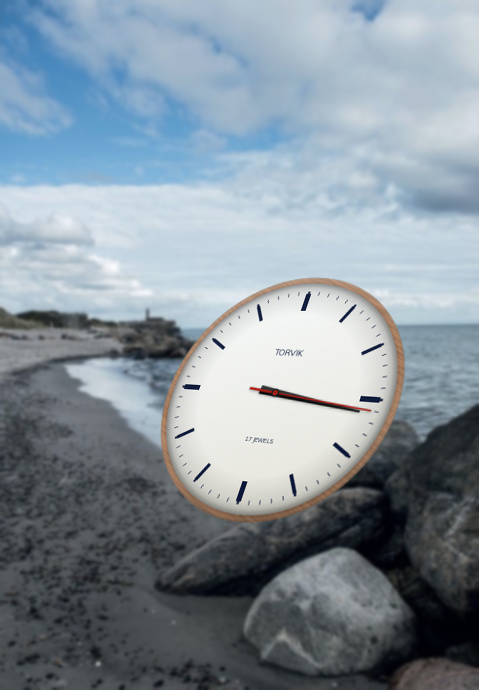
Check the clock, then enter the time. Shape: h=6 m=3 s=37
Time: h=3 m=16 s=16
